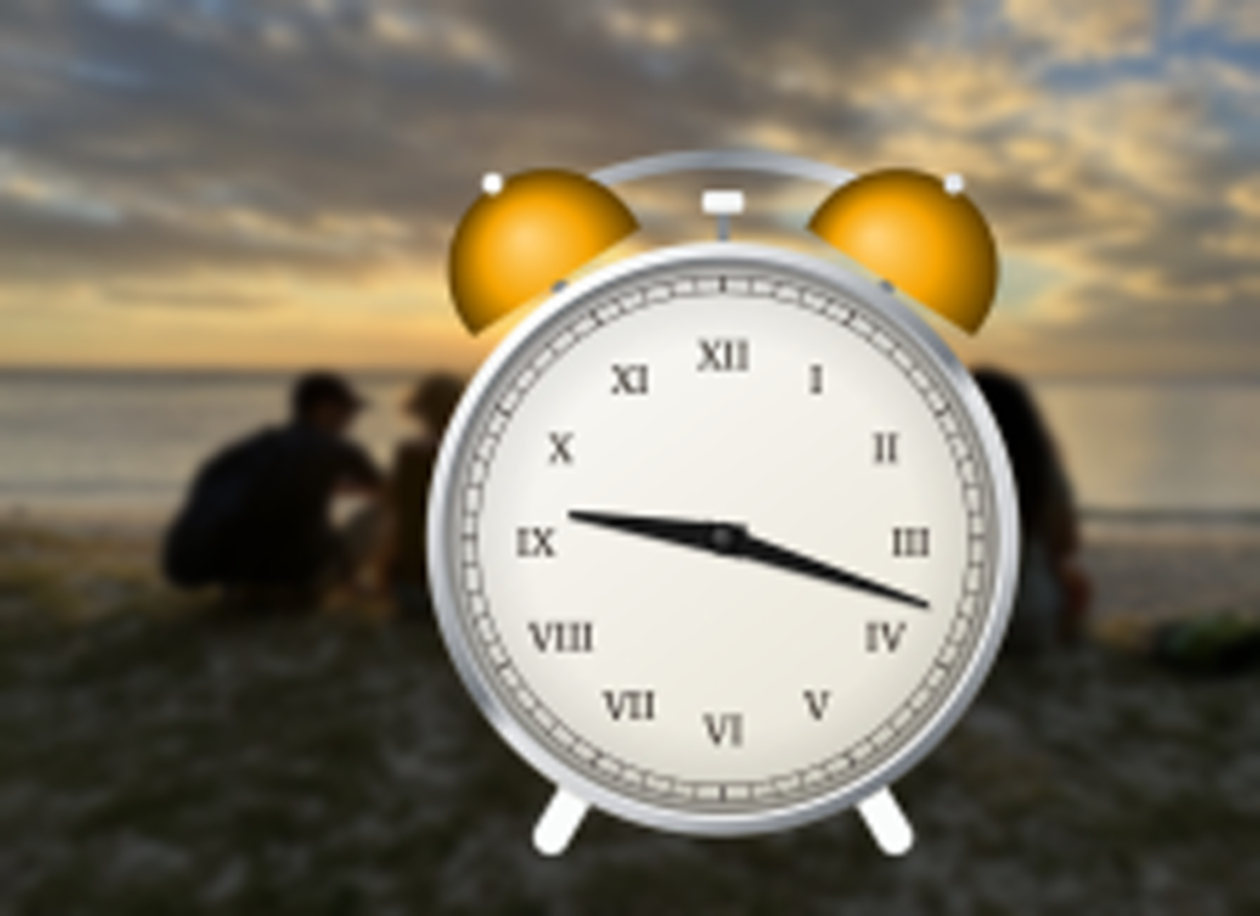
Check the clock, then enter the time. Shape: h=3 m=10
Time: h=9 m=18
